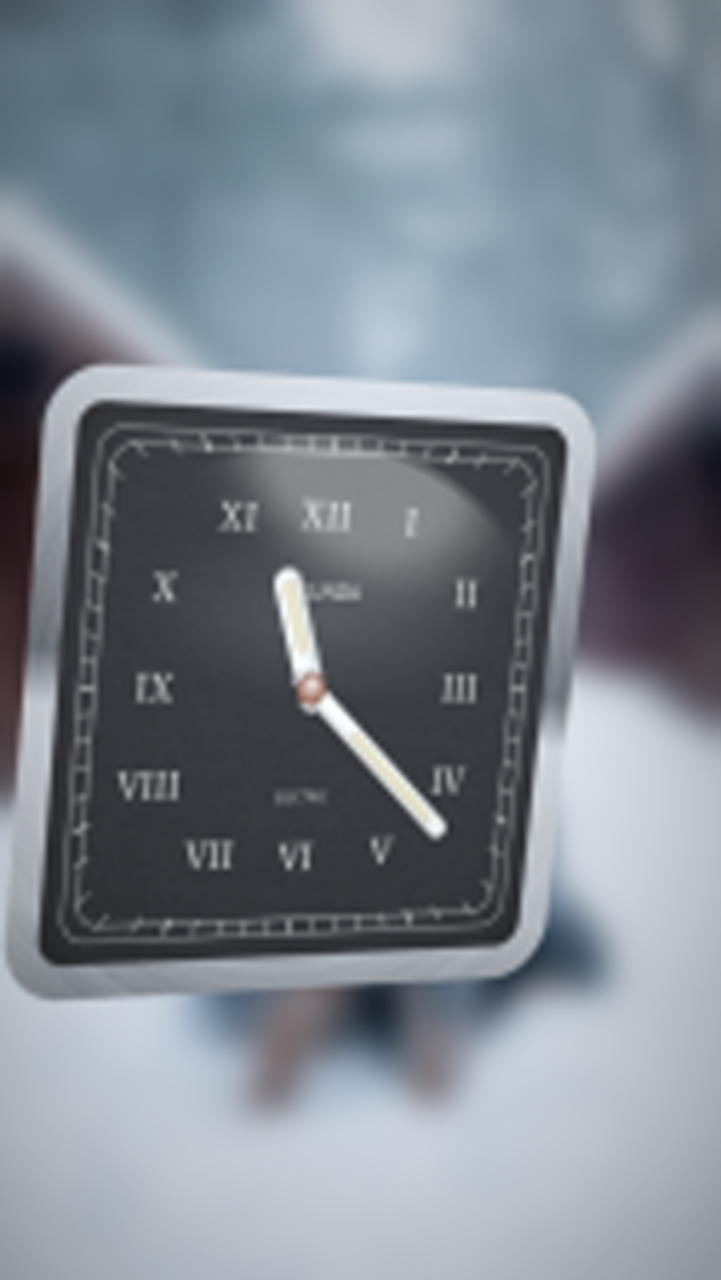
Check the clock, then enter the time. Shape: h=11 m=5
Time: h=11 m=22
